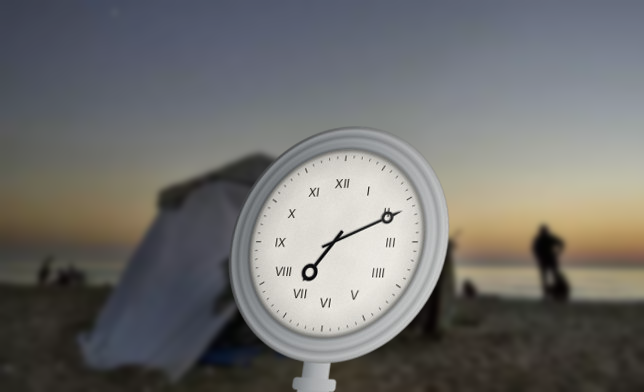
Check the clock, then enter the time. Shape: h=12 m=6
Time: h=7 m=11
